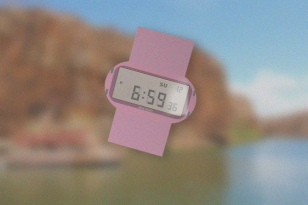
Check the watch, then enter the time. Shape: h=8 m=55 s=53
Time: h=6 m=59 s=36
